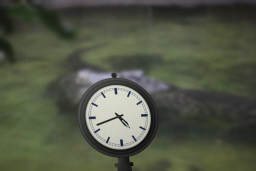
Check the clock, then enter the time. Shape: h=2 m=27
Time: h=4 m=42
